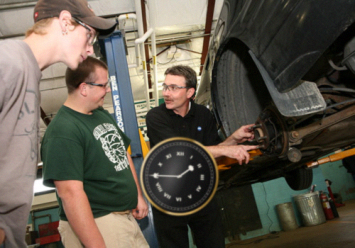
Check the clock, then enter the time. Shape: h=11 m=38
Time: h=1 m=45
